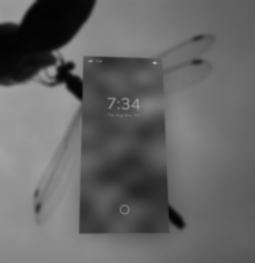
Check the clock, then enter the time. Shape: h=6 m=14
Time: h=7 m=34
